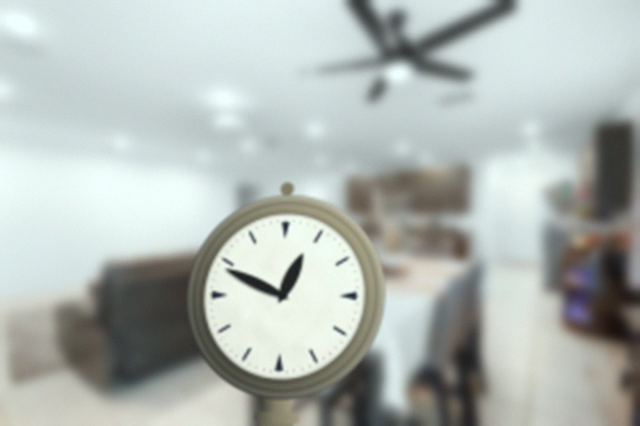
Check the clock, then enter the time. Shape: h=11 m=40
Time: h=12 m=49
